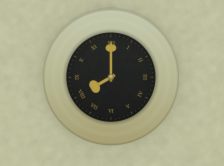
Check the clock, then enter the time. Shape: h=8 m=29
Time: h=8 m=0
